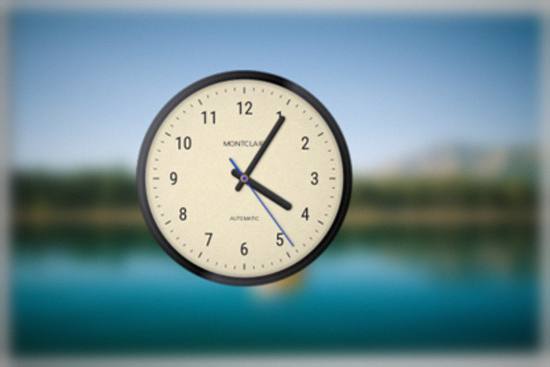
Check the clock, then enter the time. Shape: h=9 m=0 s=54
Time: h=4 m=5 s=24
